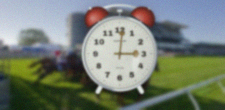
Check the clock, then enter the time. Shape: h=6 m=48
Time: h=3 m=1
